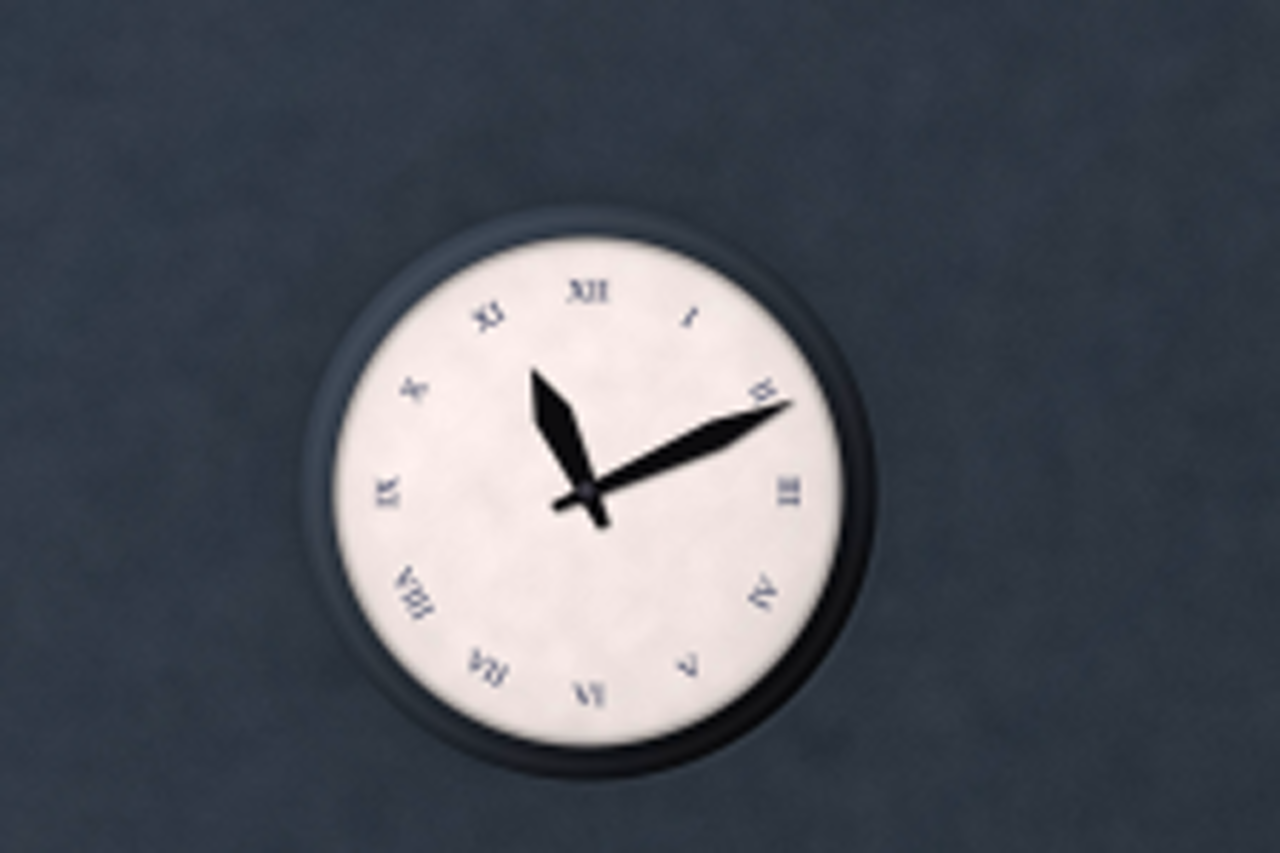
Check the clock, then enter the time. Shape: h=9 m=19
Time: h=11 m=11
